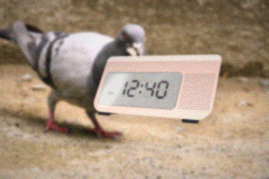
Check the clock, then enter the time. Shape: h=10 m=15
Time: h=12 m=40
